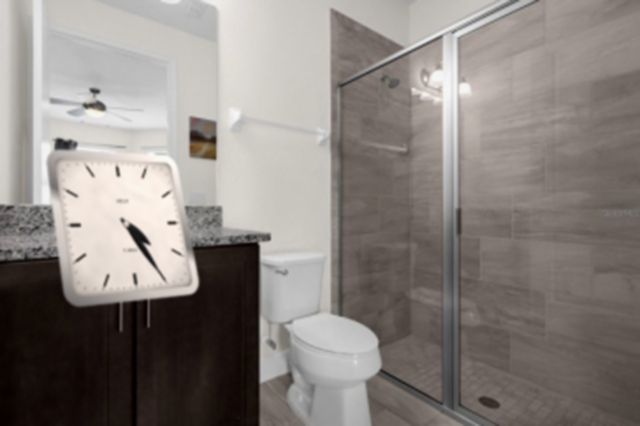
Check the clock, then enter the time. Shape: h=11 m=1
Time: h=4 m=25
